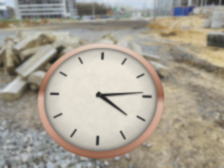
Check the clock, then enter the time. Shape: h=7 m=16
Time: h=4 m=14
